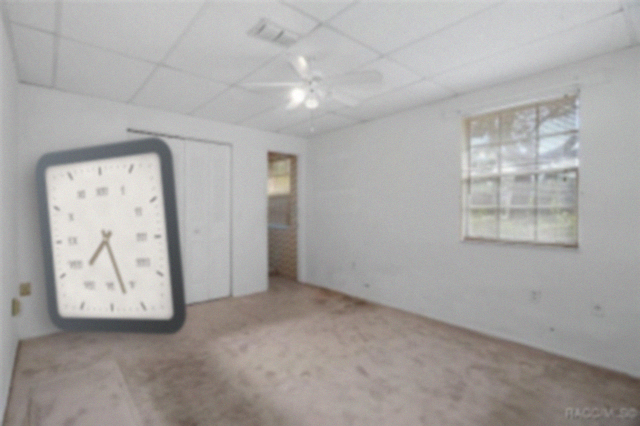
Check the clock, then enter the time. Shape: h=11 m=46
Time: h=7 m=27
